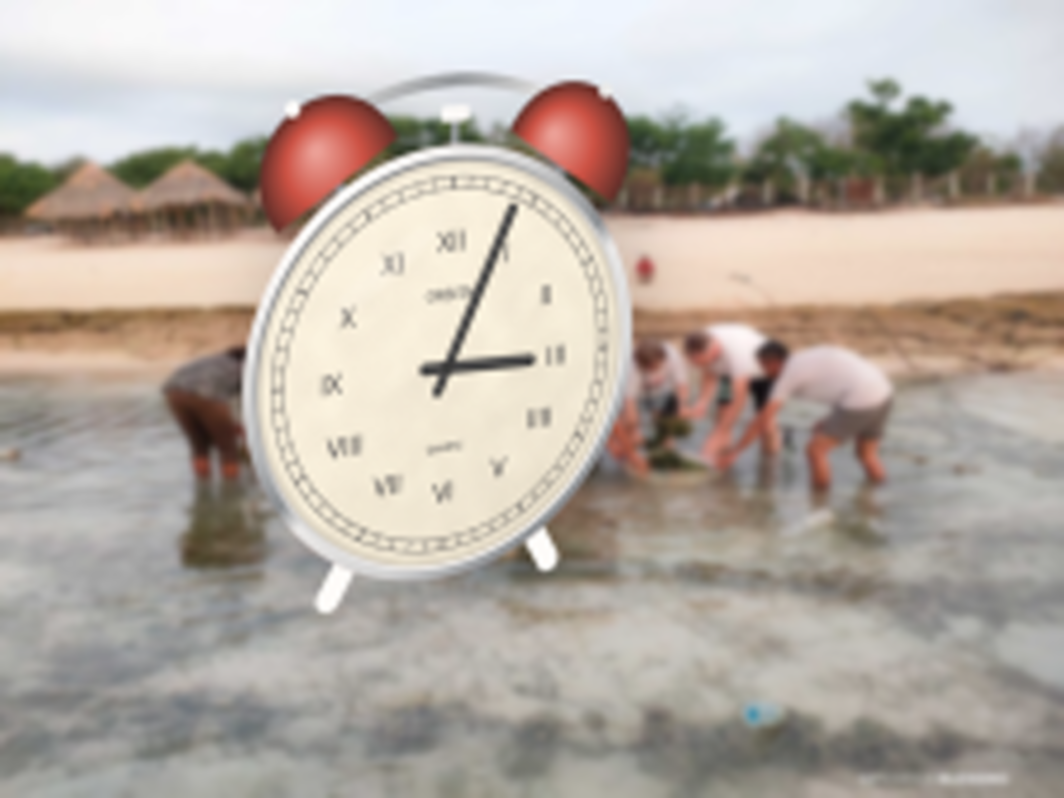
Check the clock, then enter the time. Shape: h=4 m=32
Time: h=3 m=4
